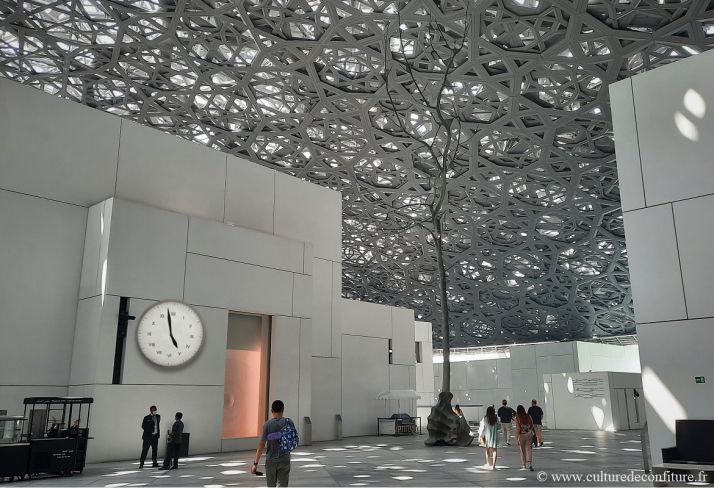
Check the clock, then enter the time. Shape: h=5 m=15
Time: h=4 m=58
